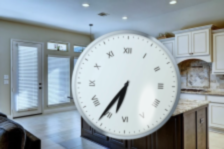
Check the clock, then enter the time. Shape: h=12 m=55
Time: h=6 m=36
